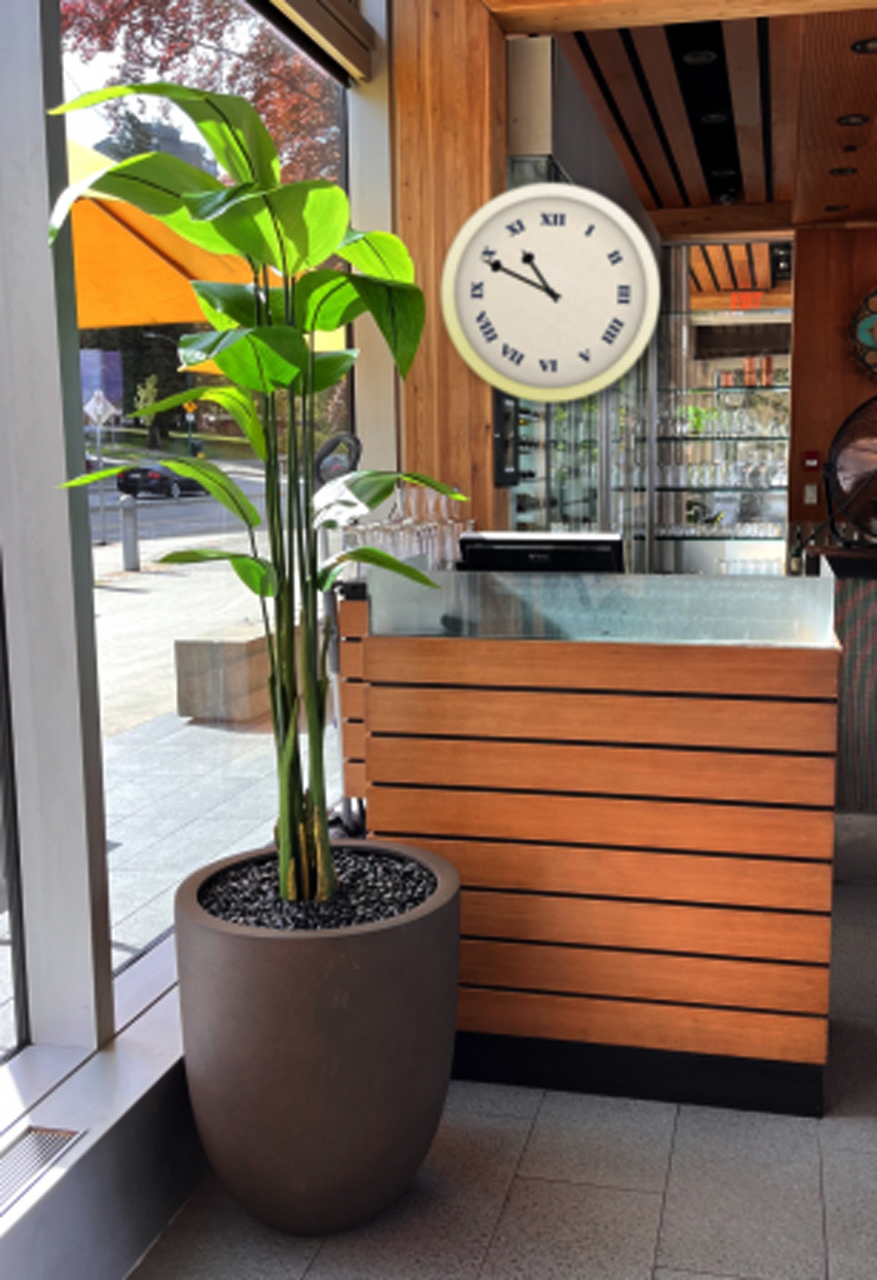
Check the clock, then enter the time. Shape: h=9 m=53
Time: h=10 m=49
